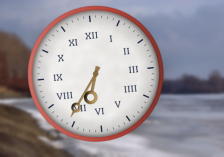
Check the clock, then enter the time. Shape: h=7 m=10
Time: h=6 m=36
